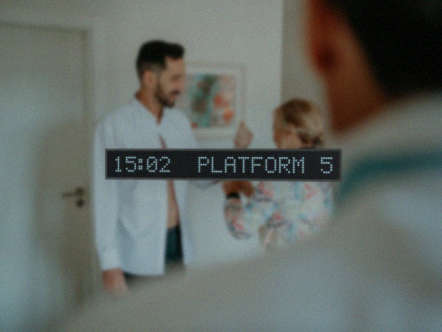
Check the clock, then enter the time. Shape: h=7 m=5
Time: h=15 m=2
